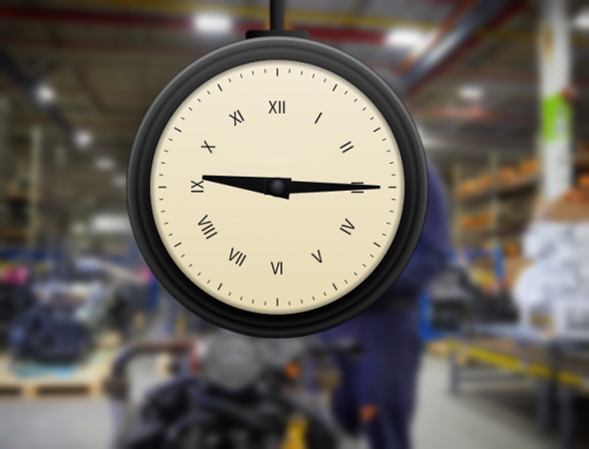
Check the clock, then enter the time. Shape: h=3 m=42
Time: h=9 m=15
